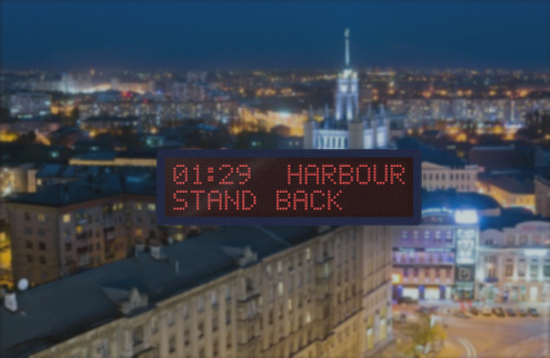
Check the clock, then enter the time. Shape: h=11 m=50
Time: h=1 m=29
